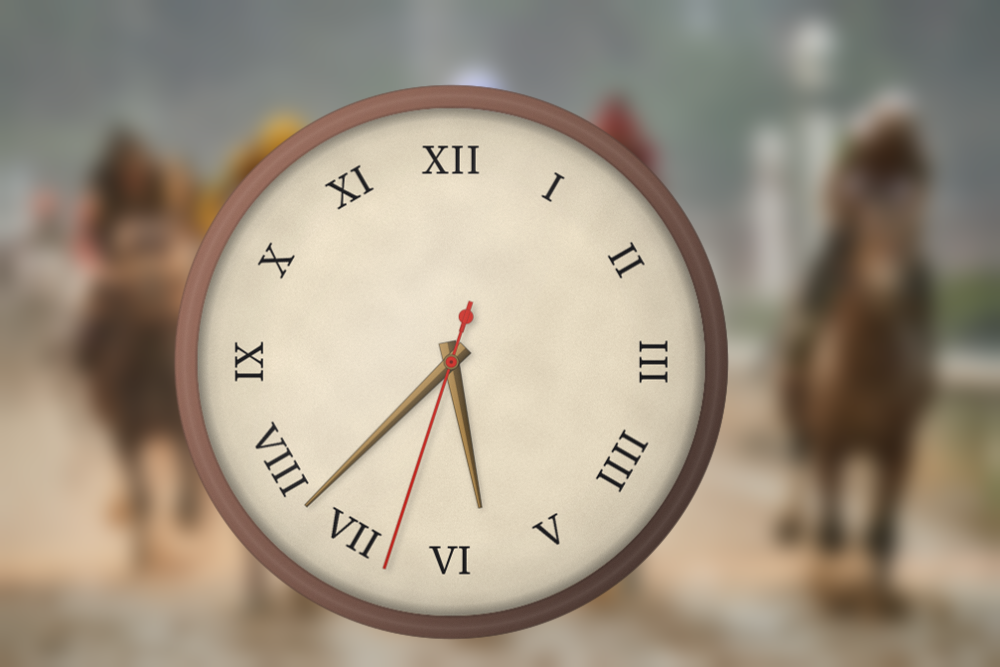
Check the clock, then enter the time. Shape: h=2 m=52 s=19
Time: h=5 m=37 s=33
